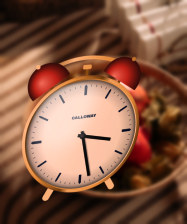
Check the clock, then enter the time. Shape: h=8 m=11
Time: h=3 m=28
